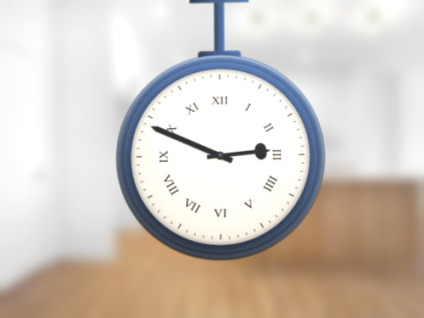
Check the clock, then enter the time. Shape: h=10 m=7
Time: h=2 m=49
